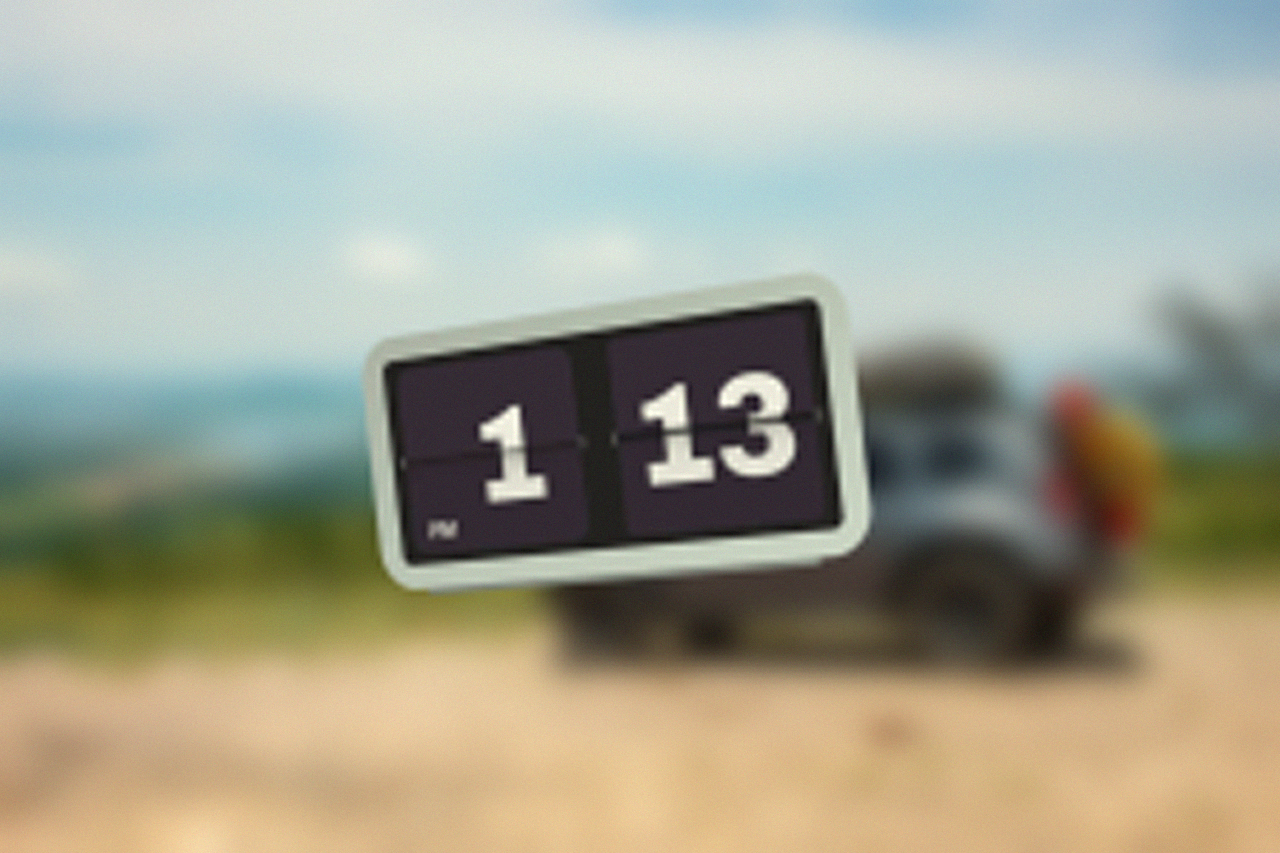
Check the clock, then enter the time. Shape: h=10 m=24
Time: h=1 m=13
